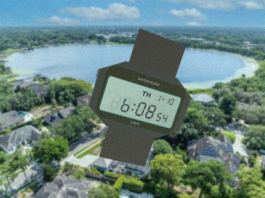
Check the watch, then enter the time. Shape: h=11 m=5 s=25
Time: h=6 m=8 s=54
